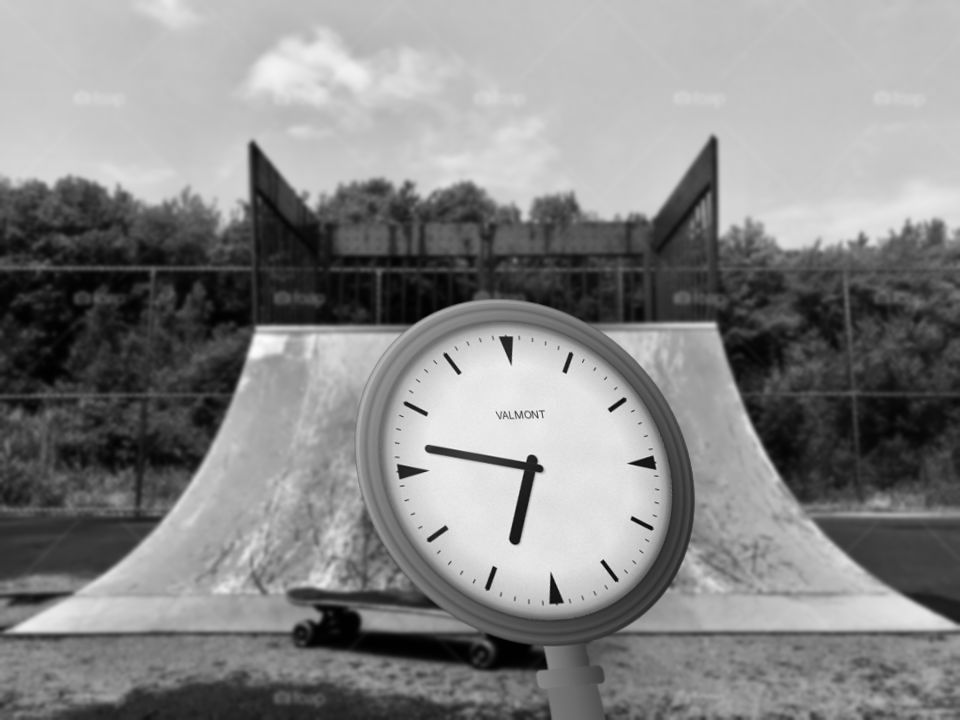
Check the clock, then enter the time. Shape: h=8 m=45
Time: h=6 m=47
